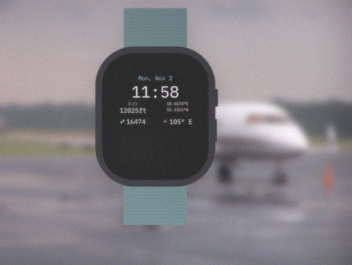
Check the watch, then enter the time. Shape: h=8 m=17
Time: h=11 m=58
